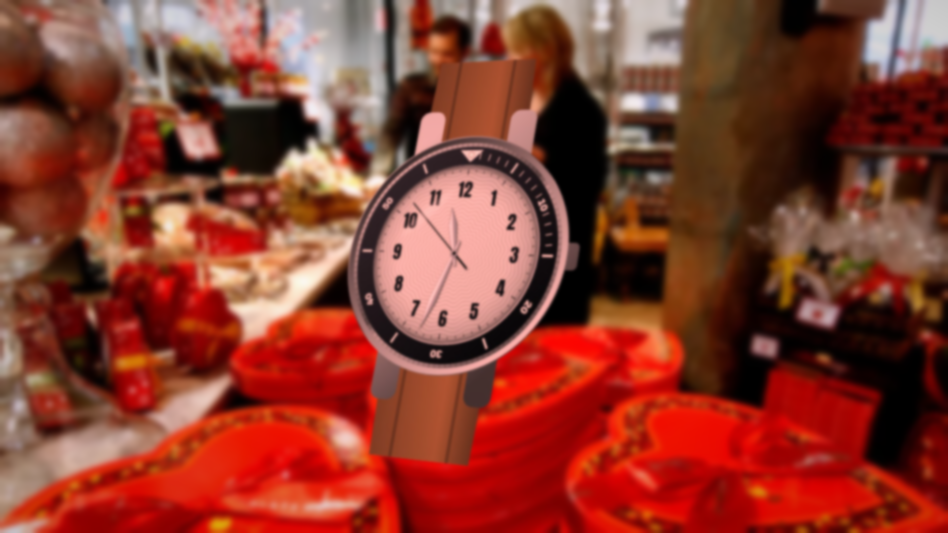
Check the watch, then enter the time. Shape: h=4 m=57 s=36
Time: h=11 m=32 s=52
